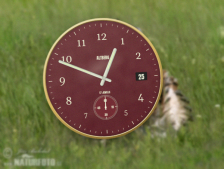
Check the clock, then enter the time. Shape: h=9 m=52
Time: h=12 m=49
